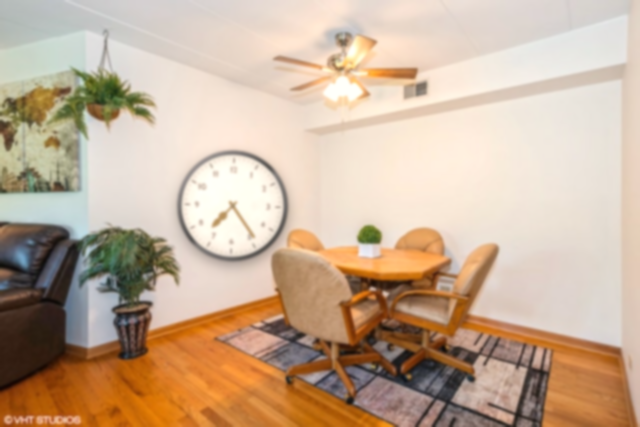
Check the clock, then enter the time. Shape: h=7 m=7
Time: h=7 m=24
